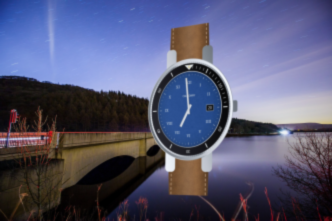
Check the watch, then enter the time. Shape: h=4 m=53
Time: h=6 m=59
